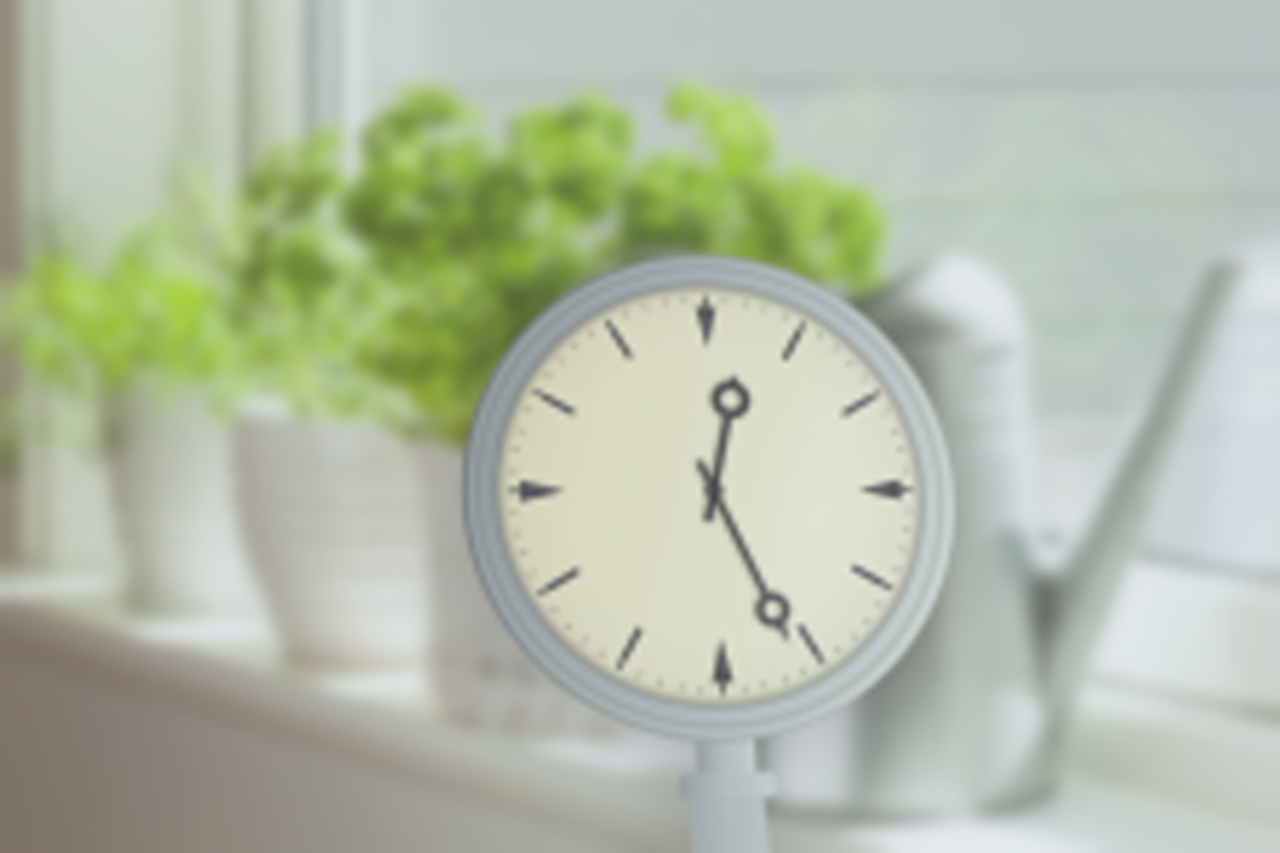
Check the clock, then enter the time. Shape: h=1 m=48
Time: h=12 m=26
